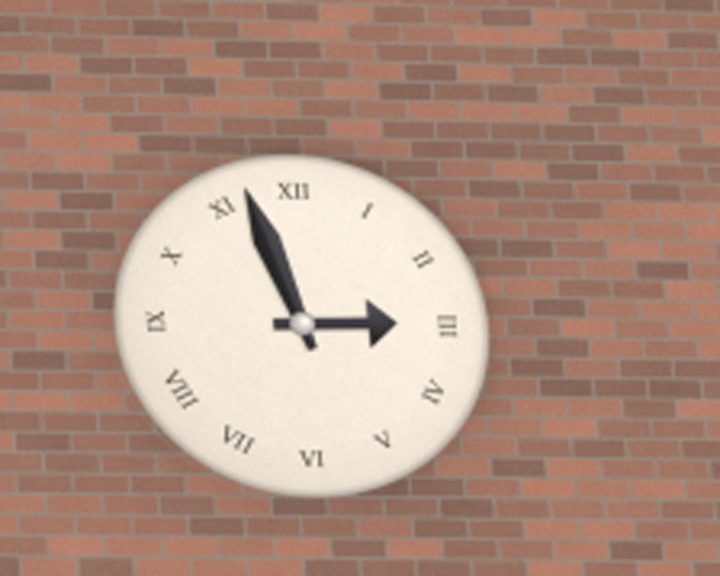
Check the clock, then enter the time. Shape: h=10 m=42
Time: h=2 m=57
